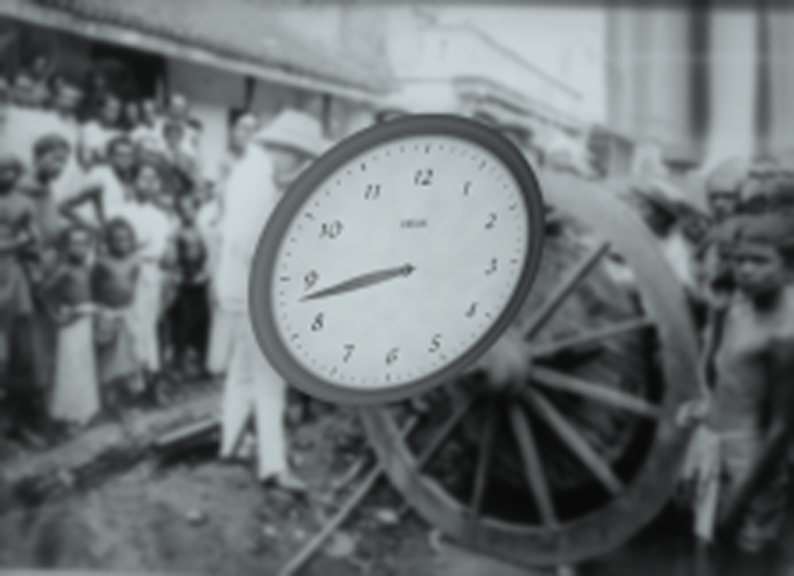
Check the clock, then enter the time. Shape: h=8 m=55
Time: h=8 m=43
